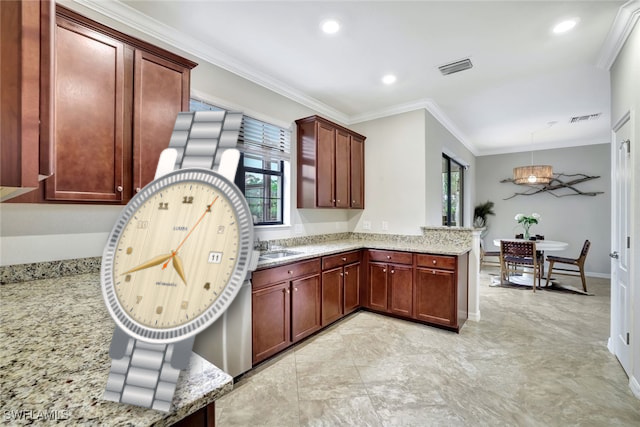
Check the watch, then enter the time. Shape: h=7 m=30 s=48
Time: h=4 m=41 s=5
